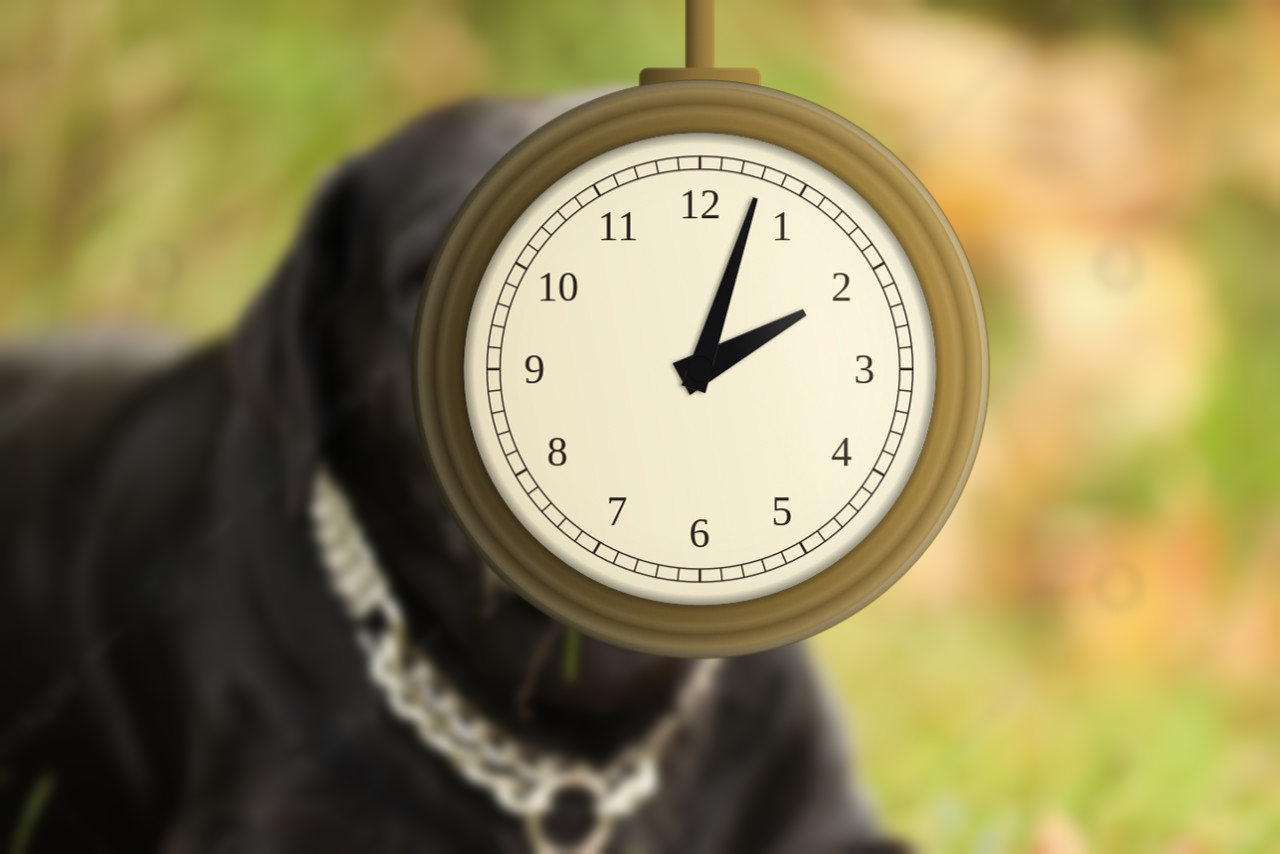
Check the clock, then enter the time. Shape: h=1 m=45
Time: h=2 m=3
